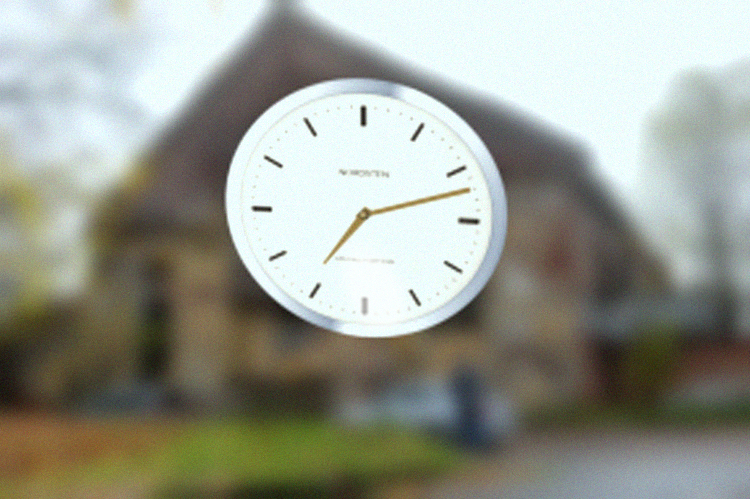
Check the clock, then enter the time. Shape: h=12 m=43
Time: h=7 m=12
